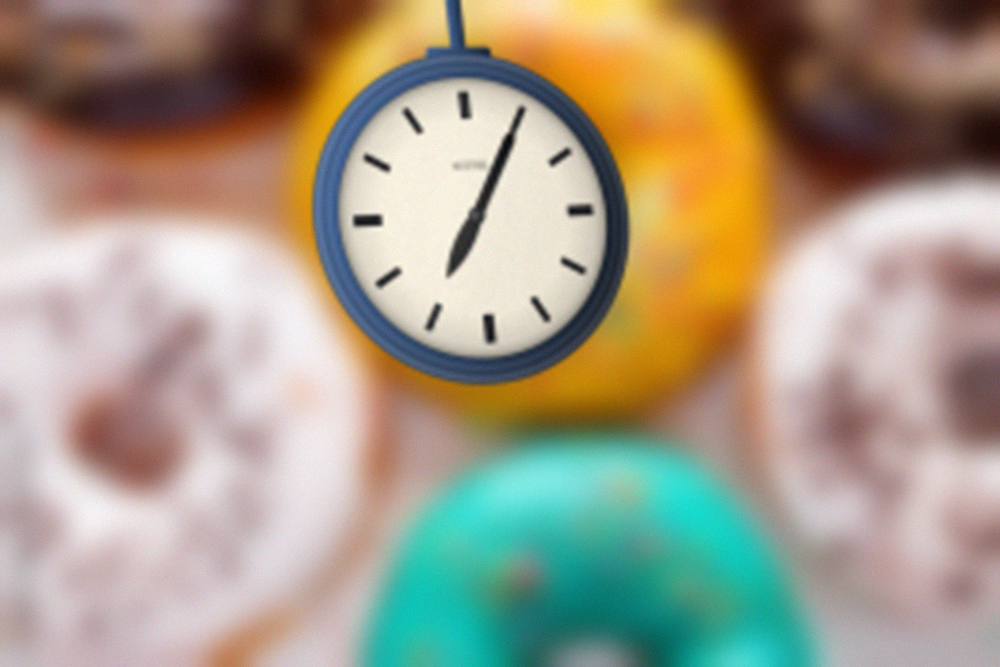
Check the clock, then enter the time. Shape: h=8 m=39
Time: h=7 m=5
